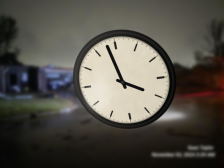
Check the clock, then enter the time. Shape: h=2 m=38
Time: h=3 m=58
